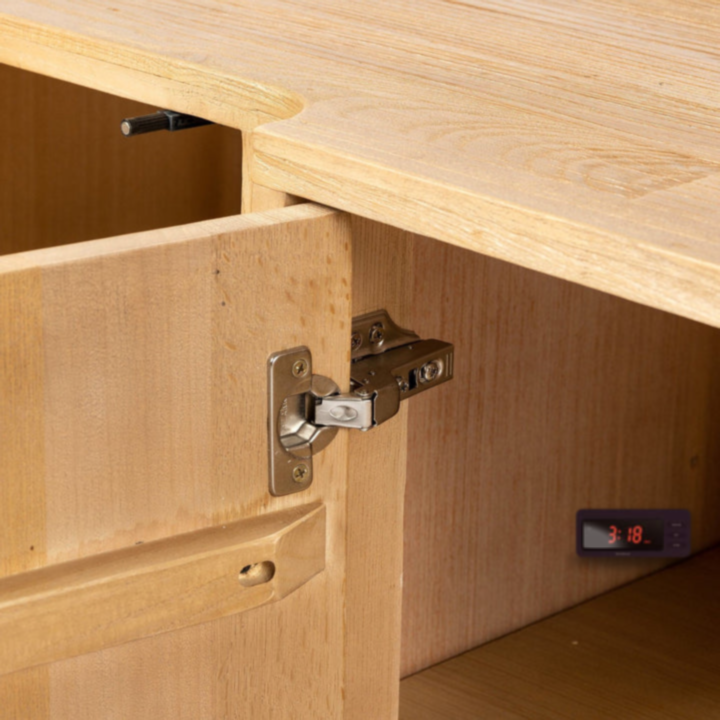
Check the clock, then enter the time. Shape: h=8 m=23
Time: h=3 m=18
